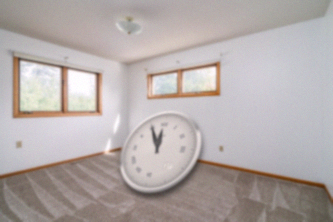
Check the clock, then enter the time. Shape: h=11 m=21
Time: h=11 m=55
